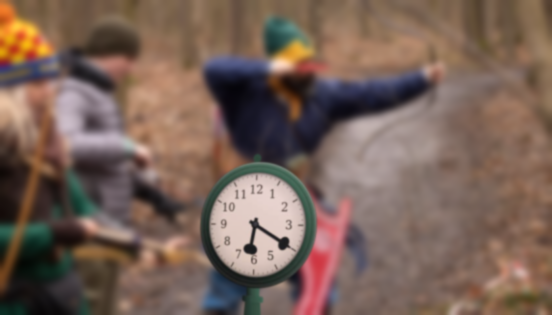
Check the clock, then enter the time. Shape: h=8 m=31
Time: h=6 m=20
